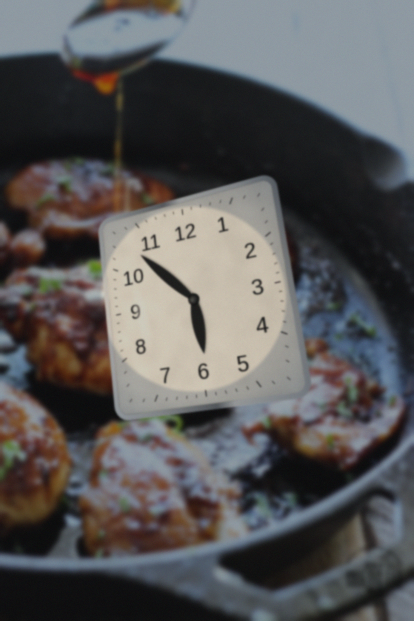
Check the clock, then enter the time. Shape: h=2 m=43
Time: h=5 m=53
